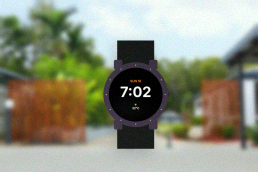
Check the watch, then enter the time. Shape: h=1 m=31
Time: h=7 m=2
